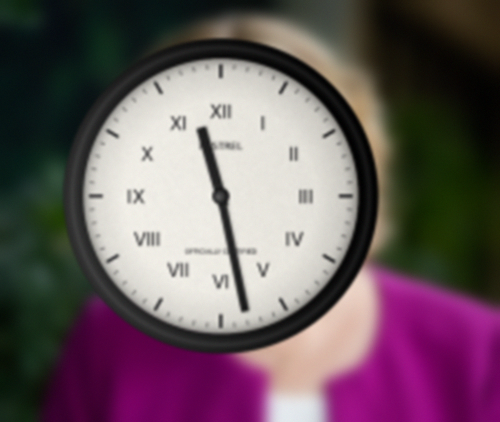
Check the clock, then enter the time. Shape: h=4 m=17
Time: h=11 m=28
